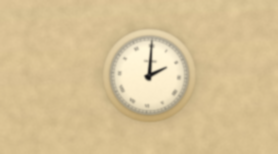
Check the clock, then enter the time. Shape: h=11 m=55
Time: h=2 m=0
